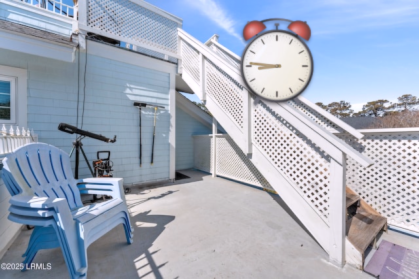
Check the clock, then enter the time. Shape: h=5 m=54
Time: h=8 m=46
